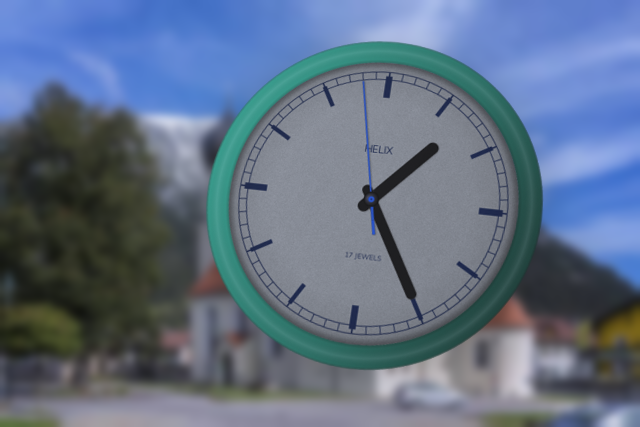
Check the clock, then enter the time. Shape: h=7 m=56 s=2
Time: h=1 m=24 s=58
